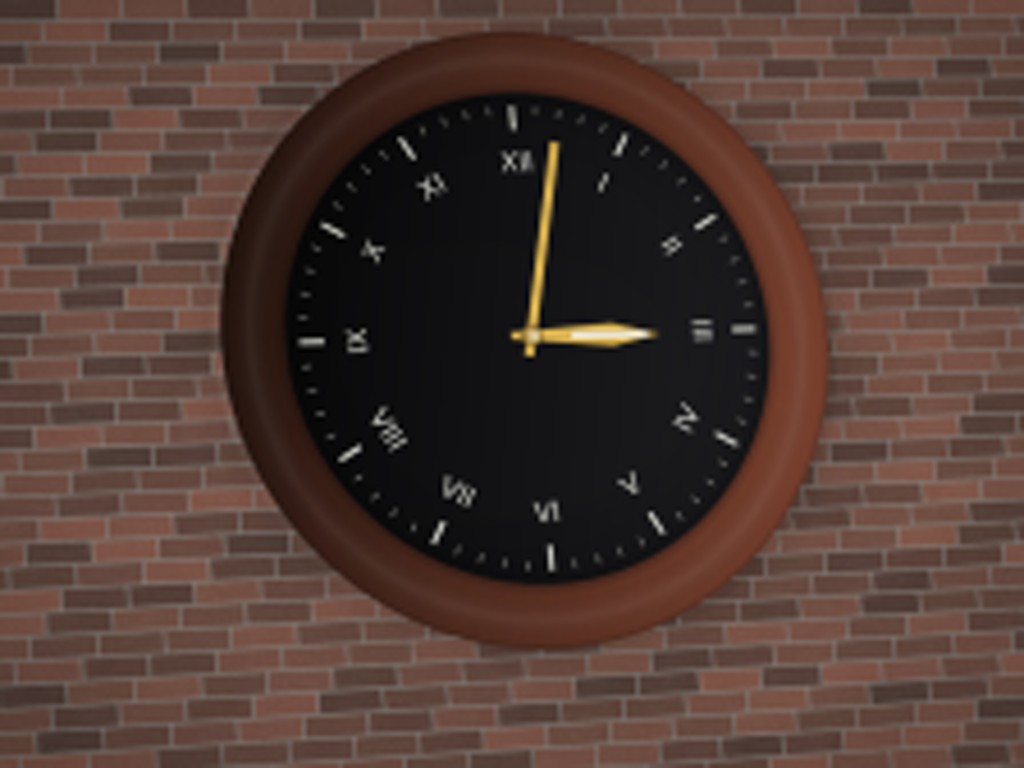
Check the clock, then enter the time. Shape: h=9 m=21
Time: h=3 m=2
